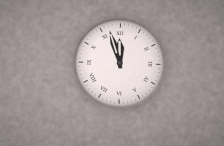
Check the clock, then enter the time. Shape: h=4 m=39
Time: h=11 m=57
